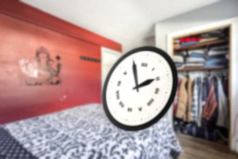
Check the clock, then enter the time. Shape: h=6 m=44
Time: h=1 m=55
